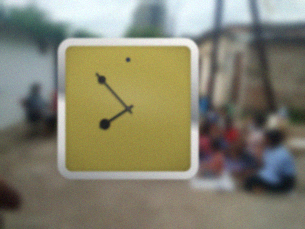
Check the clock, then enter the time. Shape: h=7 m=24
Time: h=7 m=53
